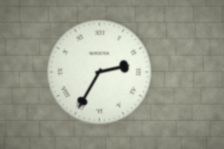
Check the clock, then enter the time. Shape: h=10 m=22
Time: h=2 m=35
